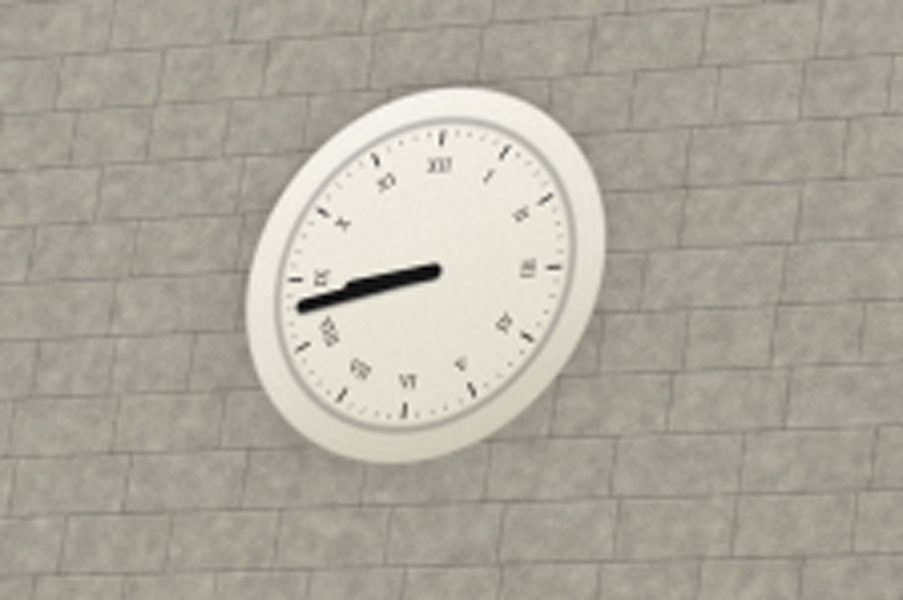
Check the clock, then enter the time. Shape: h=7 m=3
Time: h=8 m=43
